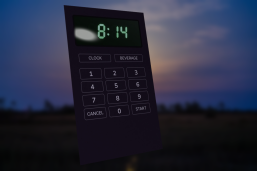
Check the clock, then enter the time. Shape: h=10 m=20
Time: h=8 m=14
